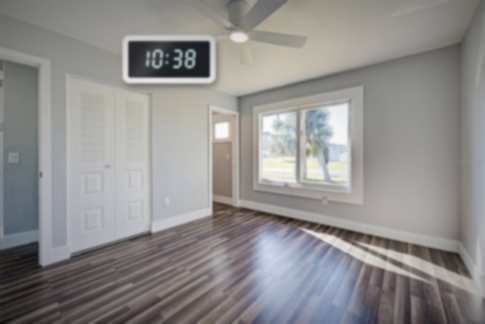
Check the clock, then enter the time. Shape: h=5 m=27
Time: h=10 m=38
